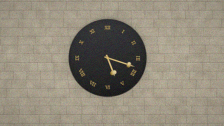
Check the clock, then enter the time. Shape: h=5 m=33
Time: h=5 m=18
